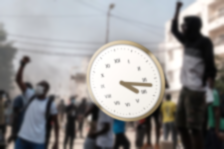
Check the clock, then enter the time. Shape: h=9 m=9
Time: h=4 m=17
